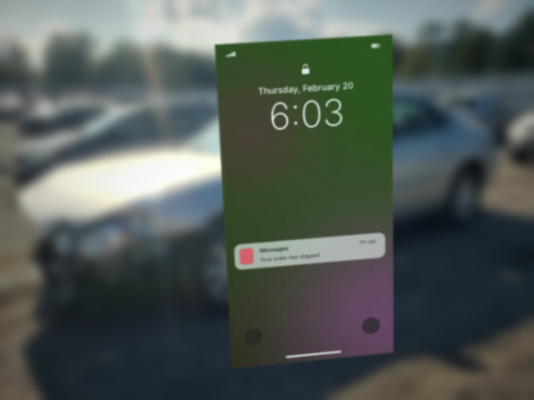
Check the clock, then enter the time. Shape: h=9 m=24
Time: h=6 m=3
